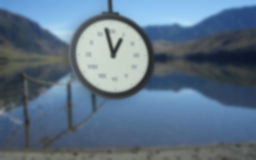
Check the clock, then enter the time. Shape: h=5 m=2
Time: h=12 m=58
